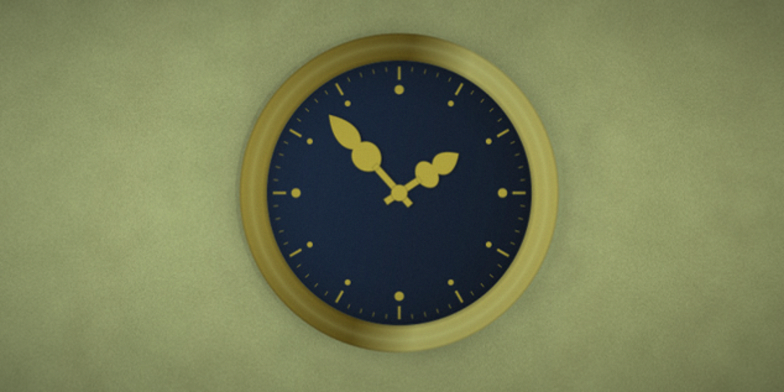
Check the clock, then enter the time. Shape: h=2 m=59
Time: h=1 m=53
